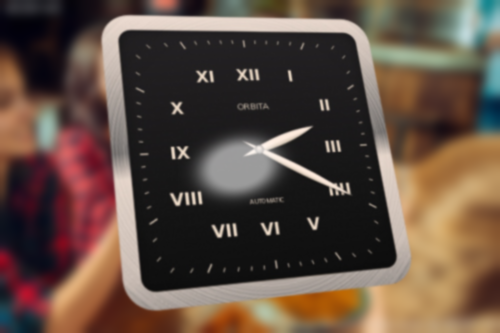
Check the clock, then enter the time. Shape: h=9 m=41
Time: h=2 m=20
